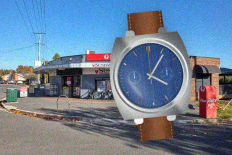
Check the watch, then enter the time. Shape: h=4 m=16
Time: h=4 m=6
